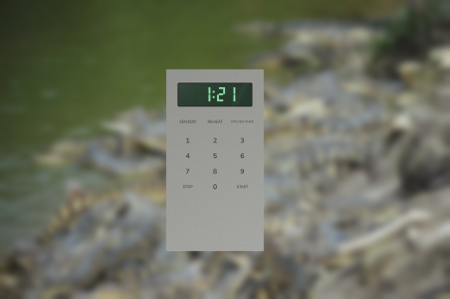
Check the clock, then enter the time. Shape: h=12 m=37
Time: h=1 m=21
